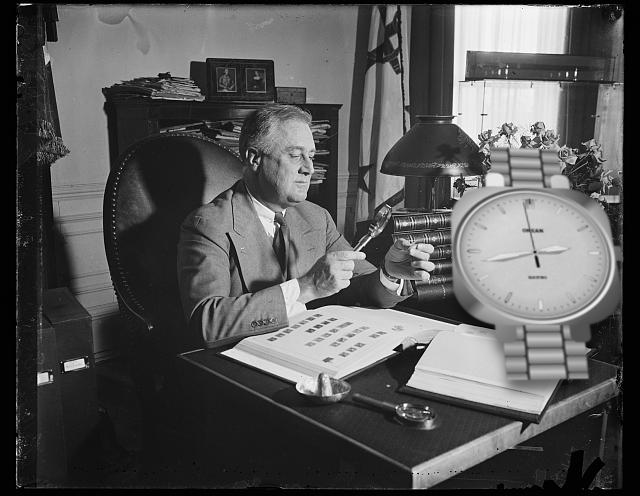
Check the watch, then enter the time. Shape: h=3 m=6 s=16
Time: h=2 m=42 s=59
